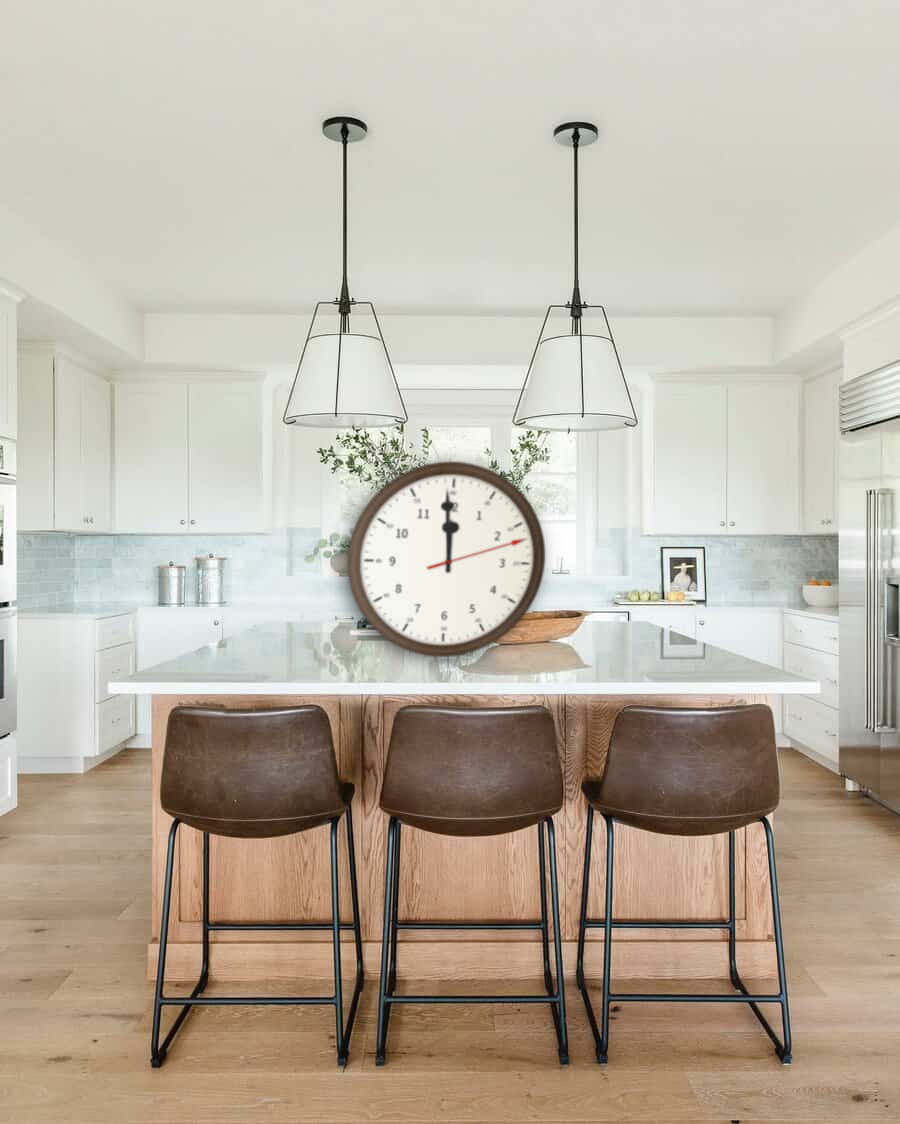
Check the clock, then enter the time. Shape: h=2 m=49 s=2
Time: h=11 m=59 s=12
